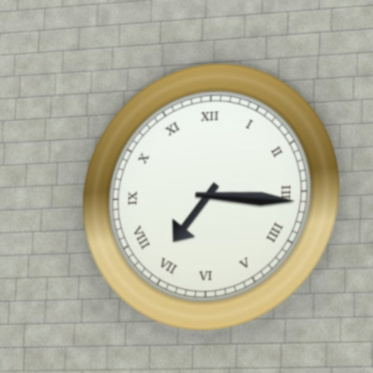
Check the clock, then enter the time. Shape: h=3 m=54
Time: h=7 m=16
